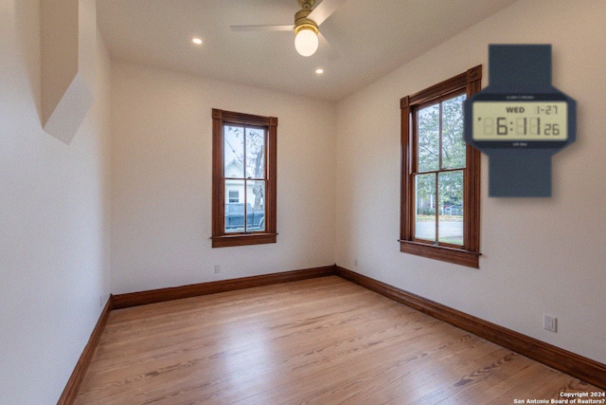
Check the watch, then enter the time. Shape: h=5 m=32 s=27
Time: h=6 m=11 s=26
